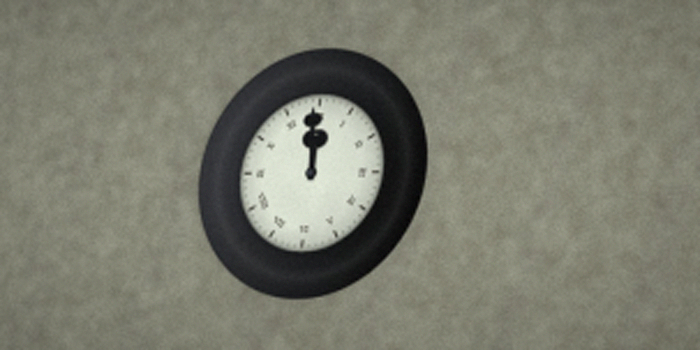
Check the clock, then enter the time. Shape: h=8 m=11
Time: h=11 m=59
